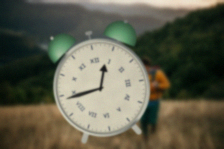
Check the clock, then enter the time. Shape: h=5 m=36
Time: h=12 m=44
